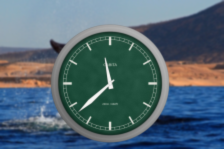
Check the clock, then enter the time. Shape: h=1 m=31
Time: h=11 m=38
